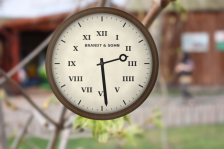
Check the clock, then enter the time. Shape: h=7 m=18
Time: h=2 m=29
